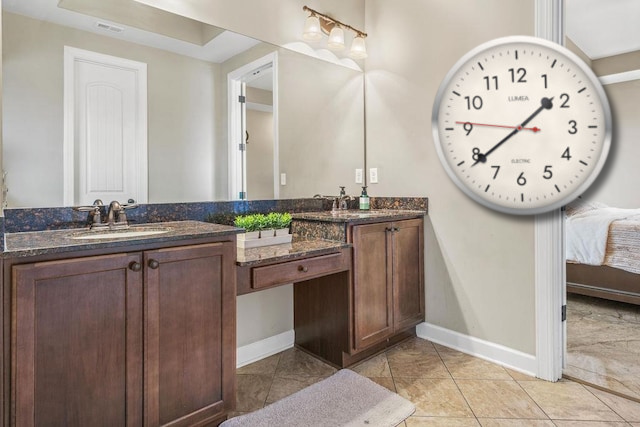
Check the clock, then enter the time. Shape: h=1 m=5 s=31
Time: h=1 m=38 s=46
